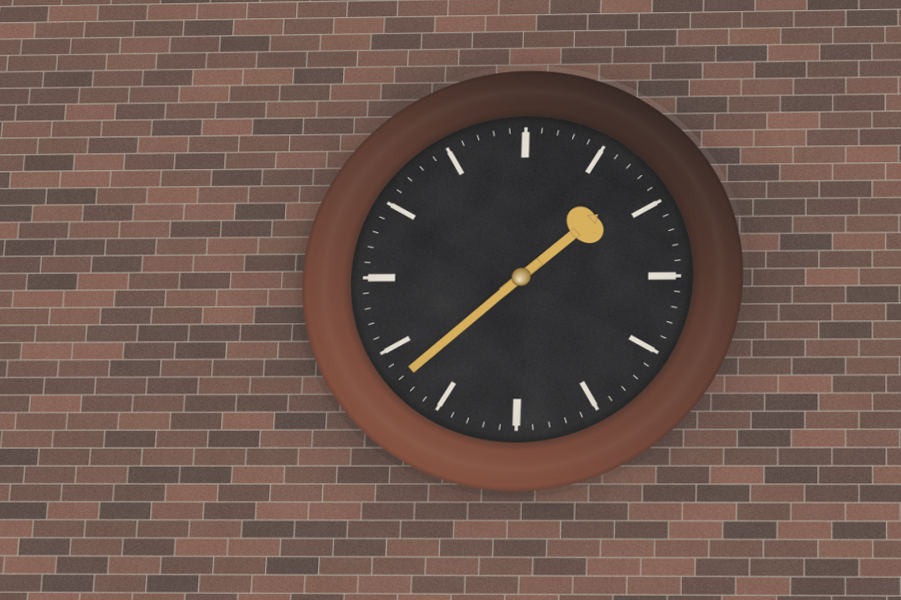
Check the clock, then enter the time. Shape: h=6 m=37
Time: h=1 m=38
